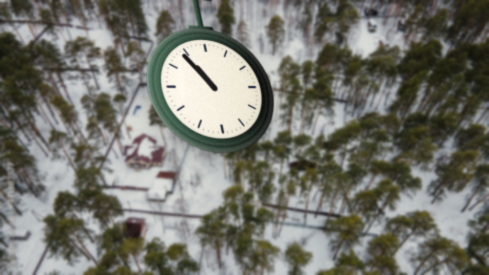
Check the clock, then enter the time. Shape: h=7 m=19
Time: h=10 m=54
